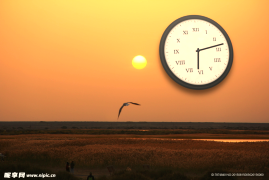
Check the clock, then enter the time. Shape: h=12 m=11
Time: h=6 m=13
